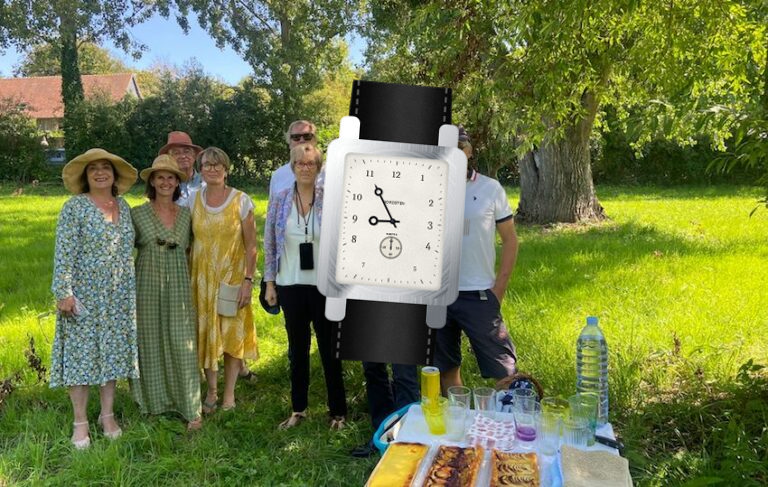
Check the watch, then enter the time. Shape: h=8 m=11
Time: h=8 m=55
